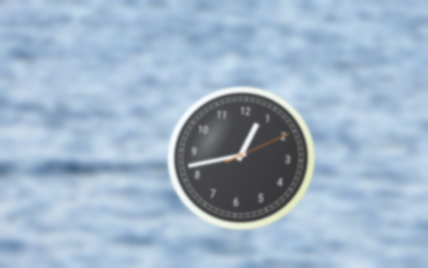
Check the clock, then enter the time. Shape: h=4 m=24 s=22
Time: h=12 m=42 s=10
